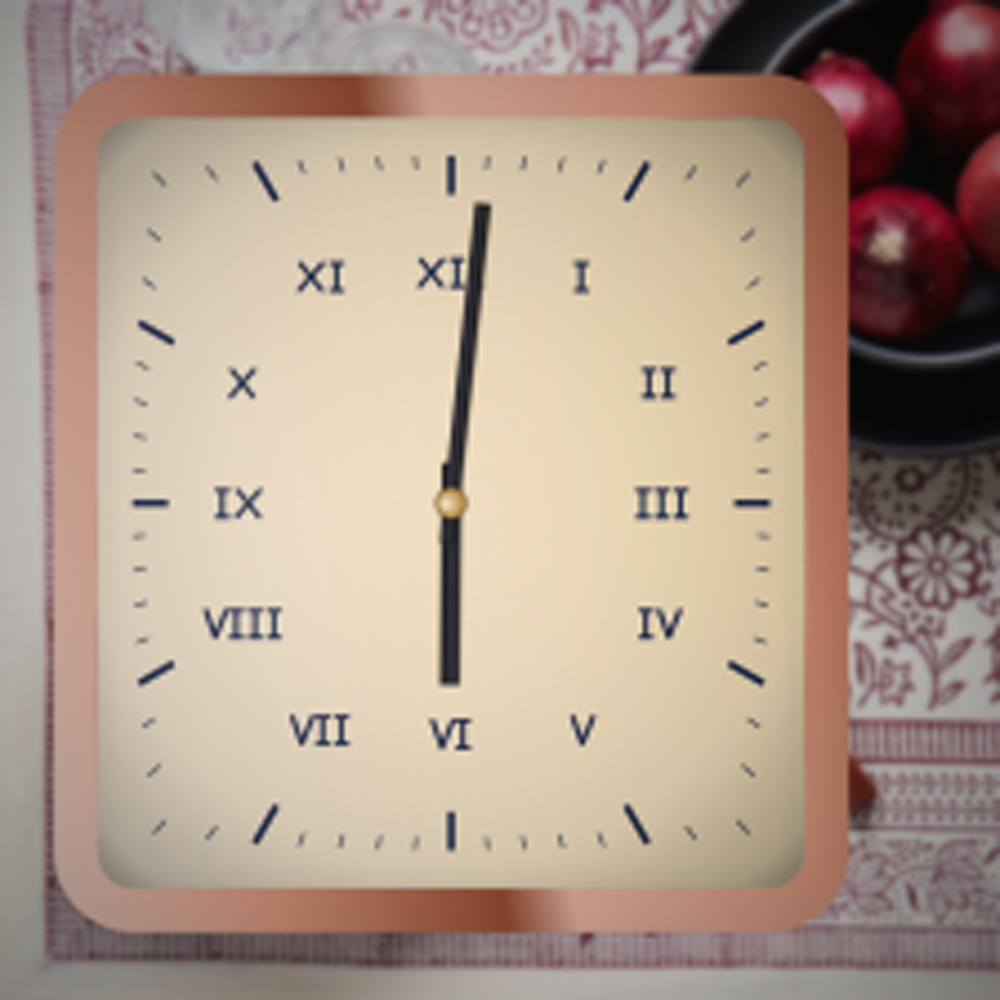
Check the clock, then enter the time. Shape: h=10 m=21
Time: h=6 m=1
